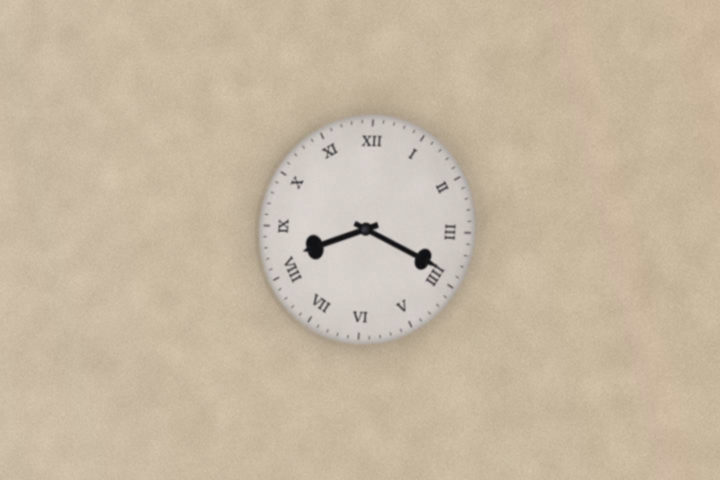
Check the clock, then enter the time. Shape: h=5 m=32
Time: h=8 m=19
